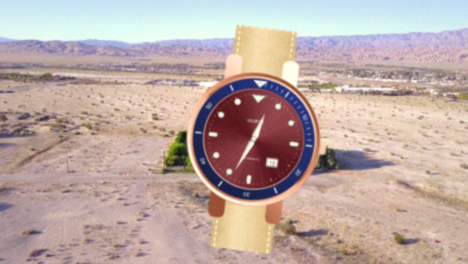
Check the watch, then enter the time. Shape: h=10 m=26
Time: h=12 m=34
